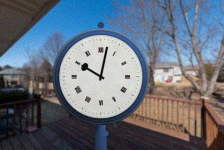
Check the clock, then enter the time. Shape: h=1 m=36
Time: h=10 m=2
